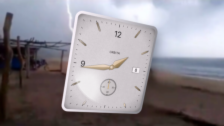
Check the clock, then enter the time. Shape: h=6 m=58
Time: h=1 m=44
